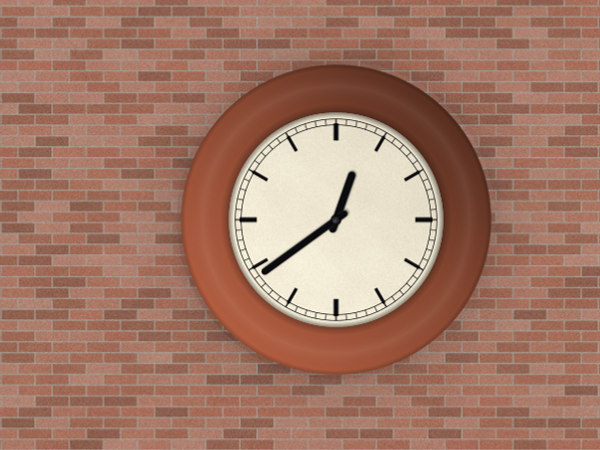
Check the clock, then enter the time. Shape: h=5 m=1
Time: h=12 m=39
